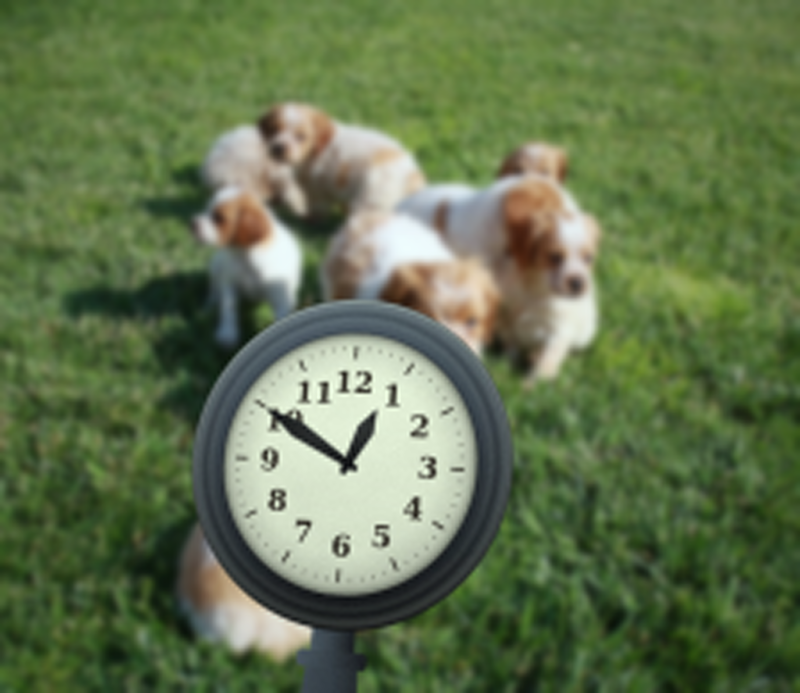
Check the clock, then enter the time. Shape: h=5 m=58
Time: h=12 m=50
